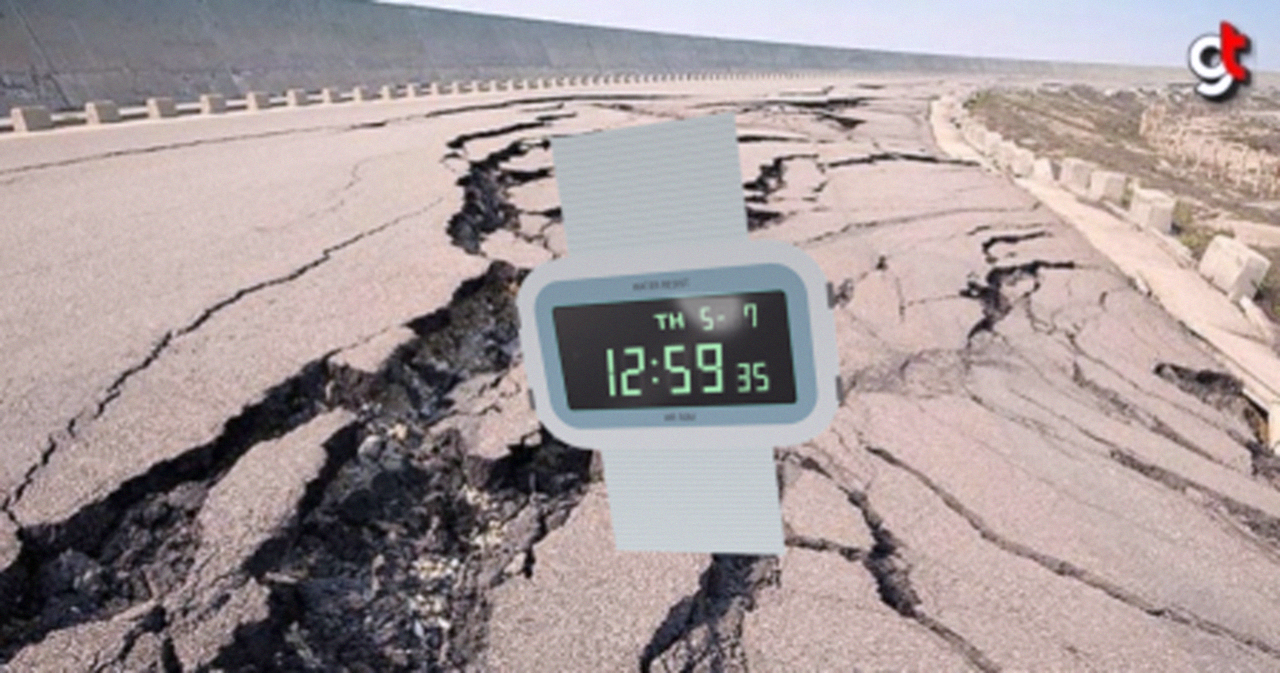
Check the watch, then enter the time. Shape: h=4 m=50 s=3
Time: h=12 m=59 s=35
